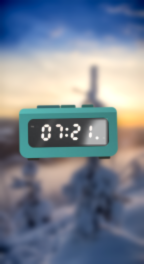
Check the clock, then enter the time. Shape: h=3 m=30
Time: h=7 m=21
